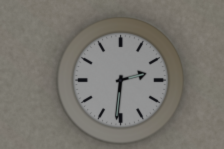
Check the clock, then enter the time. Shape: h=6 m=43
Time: h=2 m=31
